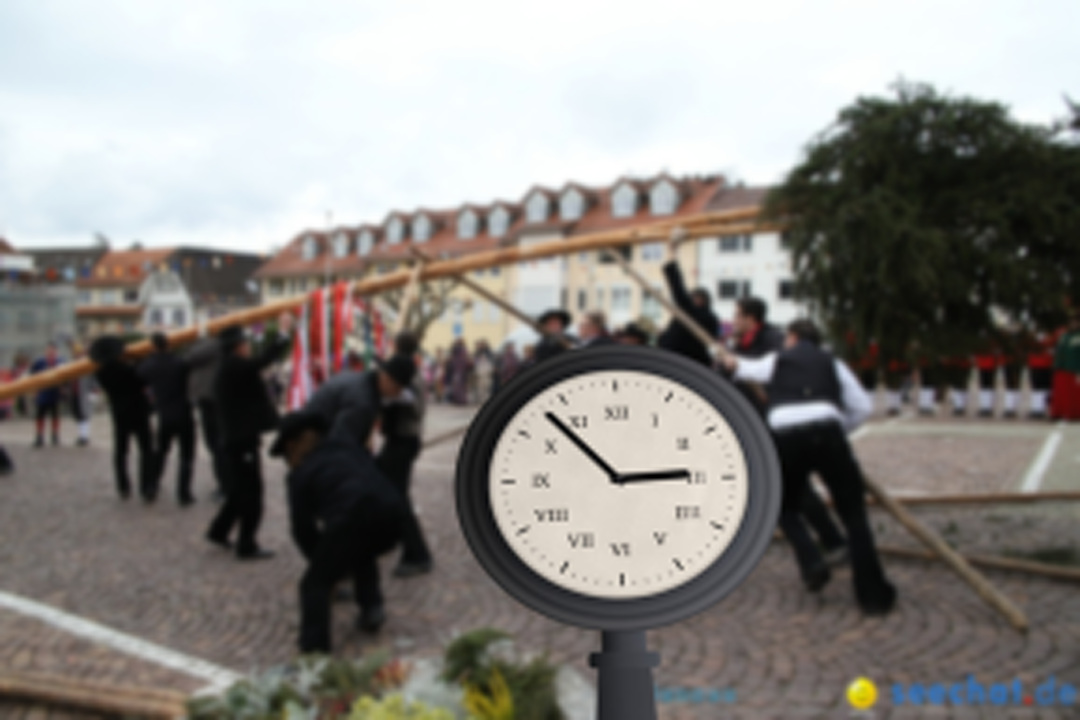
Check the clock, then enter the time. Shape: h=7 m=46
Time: h=2 m=53
